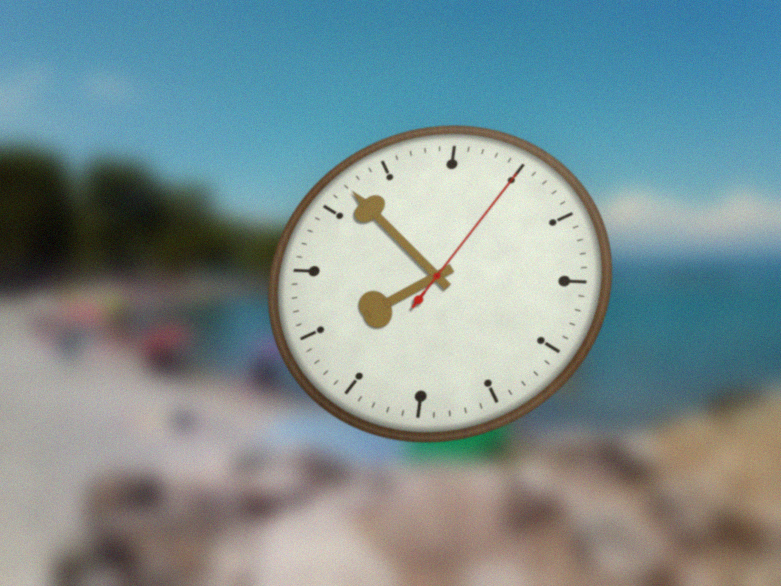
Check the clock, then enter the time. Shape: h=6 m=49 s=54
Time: h=7 m=52 s=5
